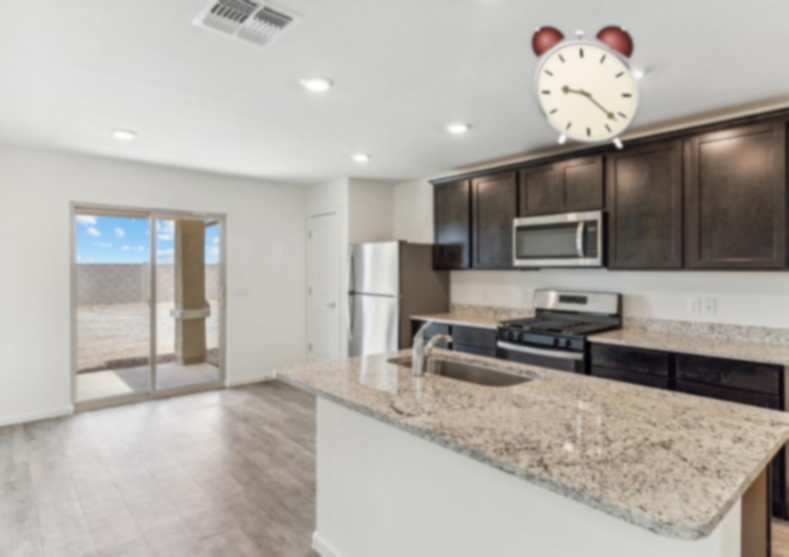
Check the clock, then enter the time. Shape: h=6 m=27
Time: h=9 m=22
